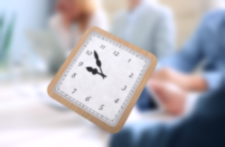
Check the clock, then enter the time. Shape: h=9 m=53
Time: h=8 m=52
